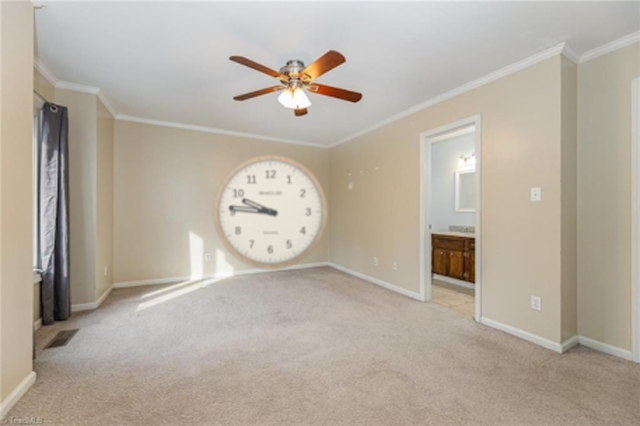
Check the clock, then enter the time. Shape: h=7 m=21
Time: h=9 m=46
